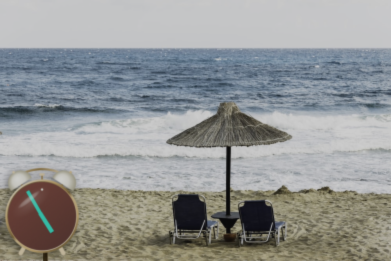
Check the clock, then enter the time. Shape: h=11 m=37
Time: h=4 m=55
